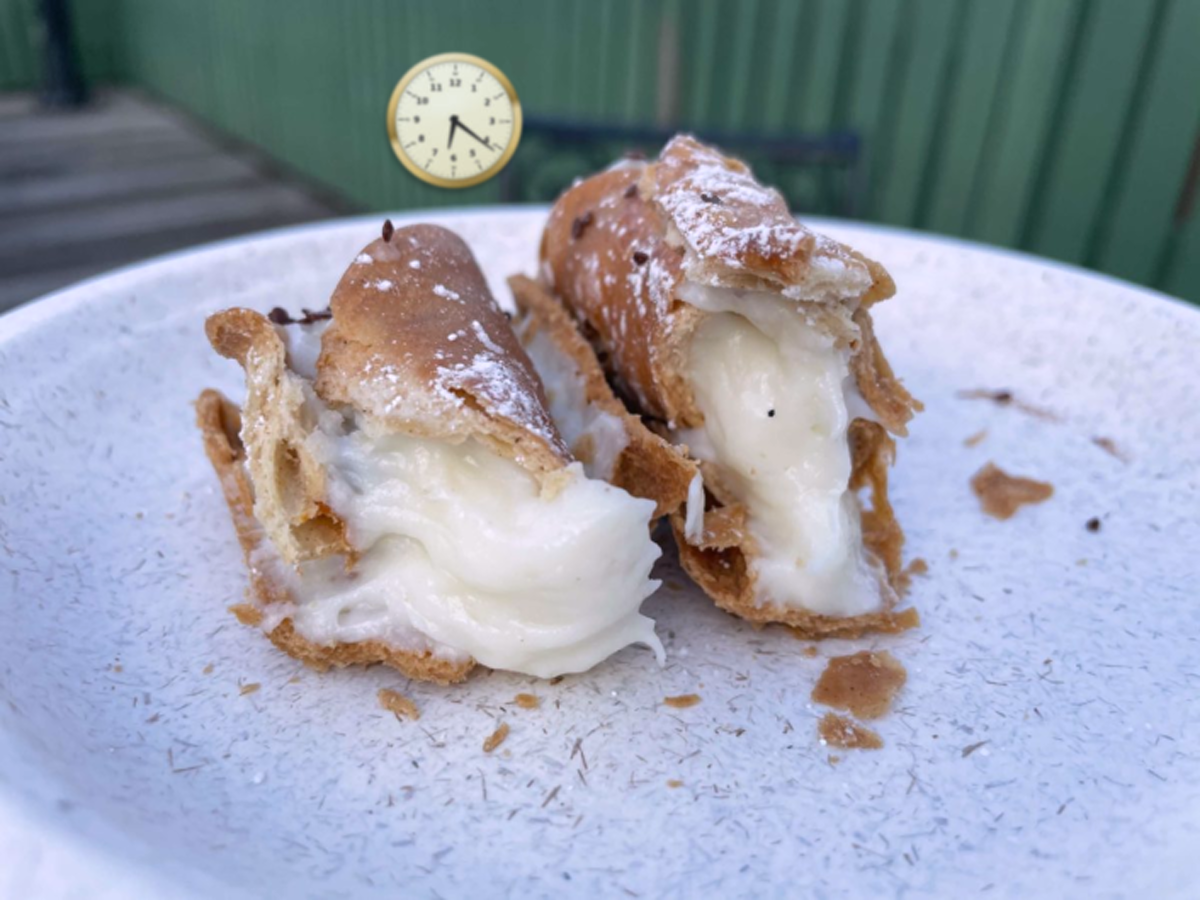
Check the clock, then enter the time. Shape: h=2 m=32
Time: h=6 m=21
